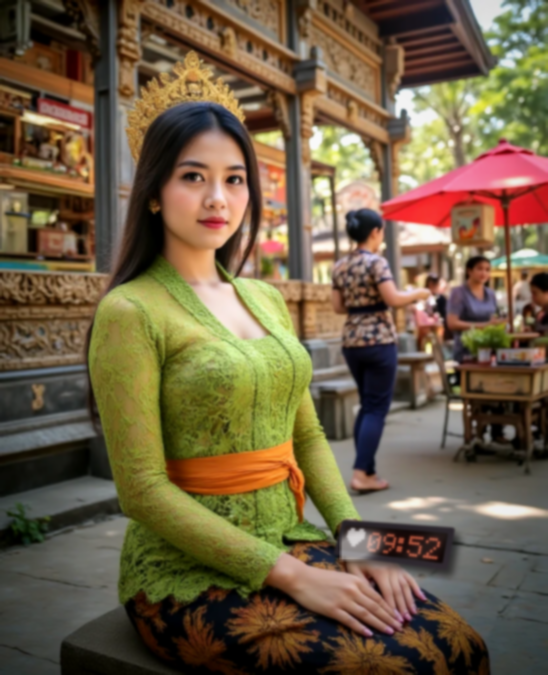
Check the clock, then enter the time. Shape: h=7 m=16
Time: h=9 m=52
